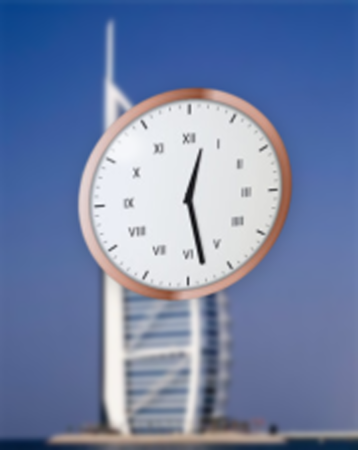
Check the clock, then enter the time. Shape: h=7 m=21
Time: h=12 m=28
